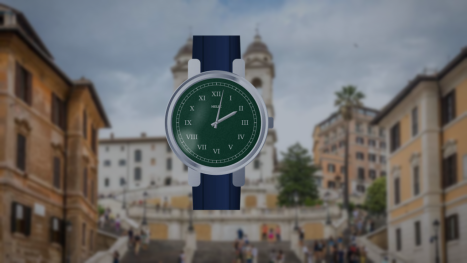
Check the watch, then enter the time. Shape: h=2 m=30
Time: h=2 m=2
